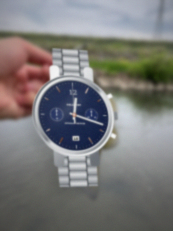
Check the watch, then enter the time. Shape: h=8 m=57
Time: h=12 m=18
